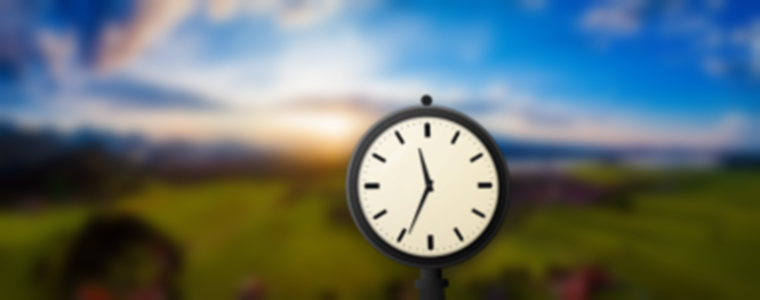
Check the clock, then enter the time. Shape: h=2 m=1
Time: h=11 m=34
